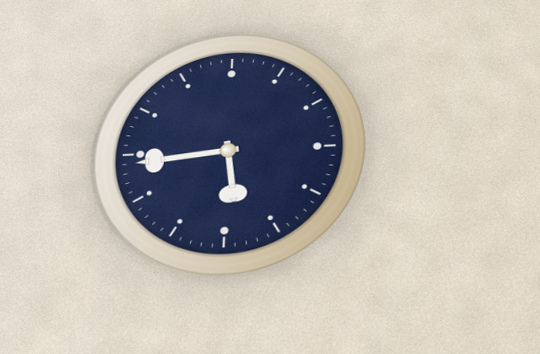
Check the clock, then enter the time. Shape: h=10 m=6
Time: h=5 m=44
